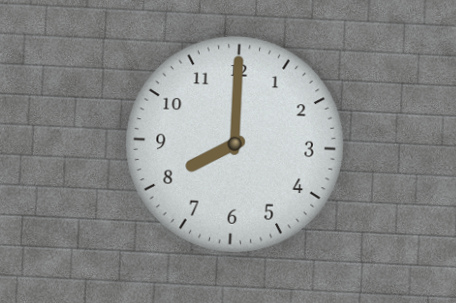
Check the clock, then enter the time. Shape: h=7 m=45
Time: h=8 m=0
